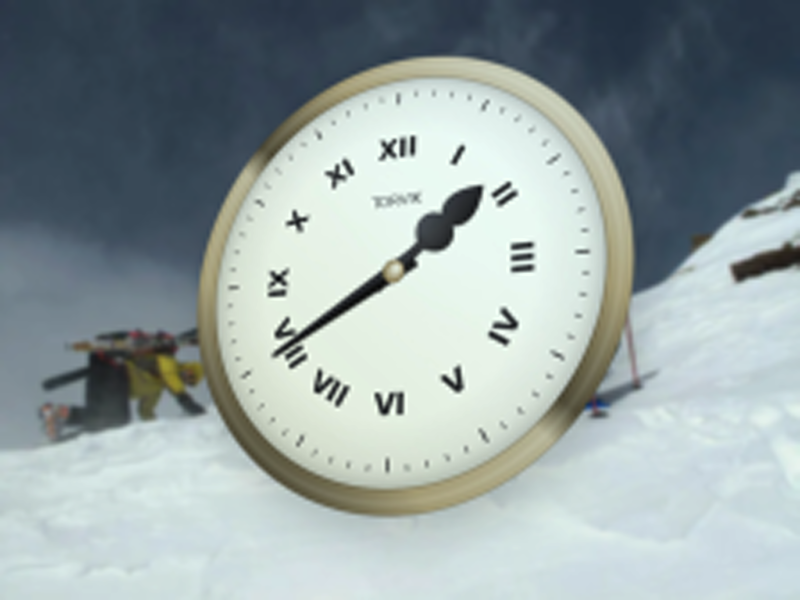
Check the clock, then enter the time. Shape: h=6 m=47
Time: h=1 m=40
